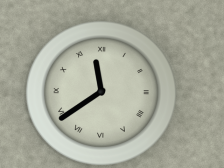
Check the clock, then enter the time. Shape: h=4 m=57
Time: h=11 m=39
